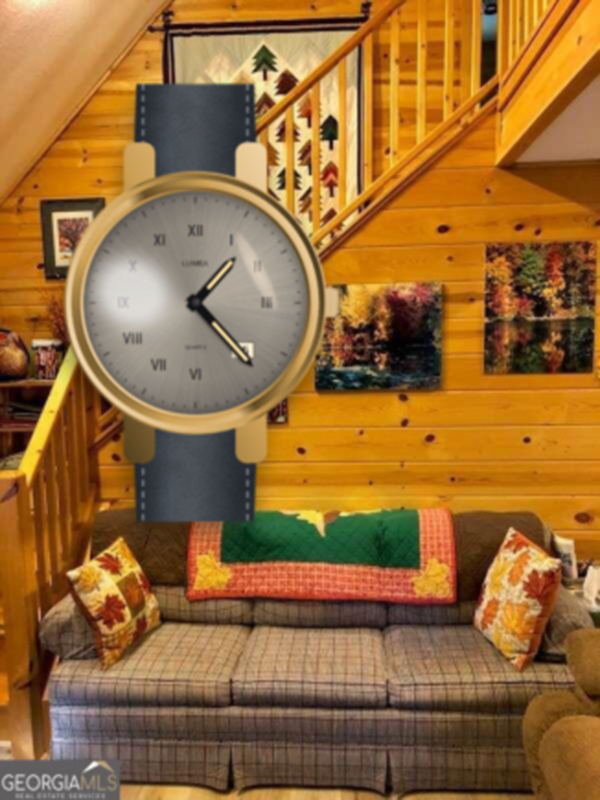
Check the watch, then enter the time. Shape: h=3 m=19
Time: h=1 m=23
